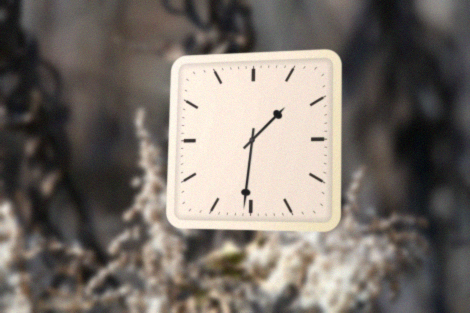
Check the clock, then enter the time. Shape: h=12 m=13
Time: h=1 m=31
